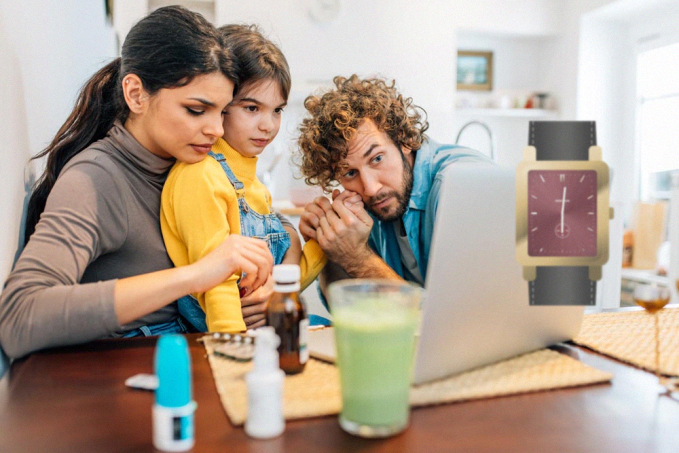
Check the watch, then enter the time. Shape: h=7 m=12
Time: h=6 m=1
